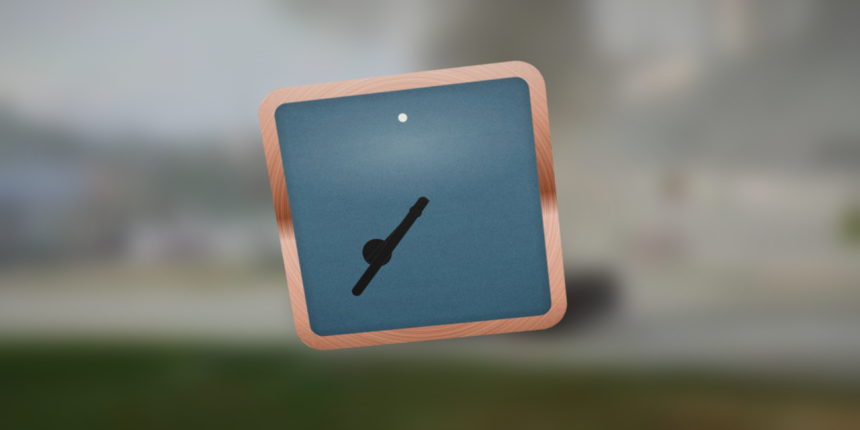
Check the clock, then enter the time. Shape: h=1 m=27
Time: h=7 m=37
